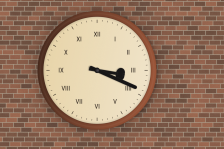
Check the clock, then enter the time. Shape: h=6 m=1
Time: h=3 m=19
